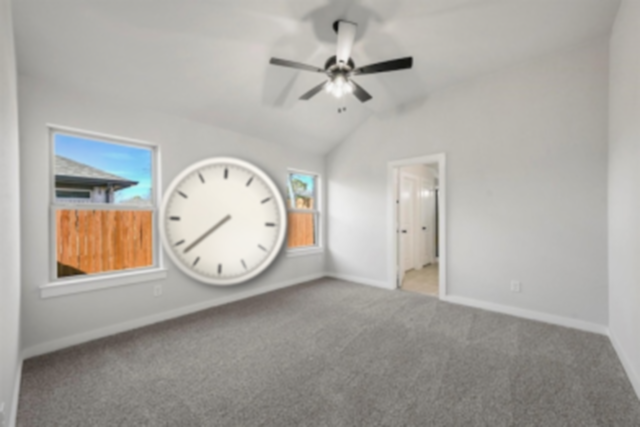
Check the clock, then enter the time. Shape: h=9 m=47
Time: h=7 m=38
